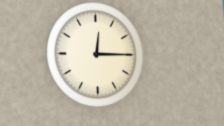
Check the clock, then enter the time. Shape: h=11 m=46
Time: h=12 m=15
